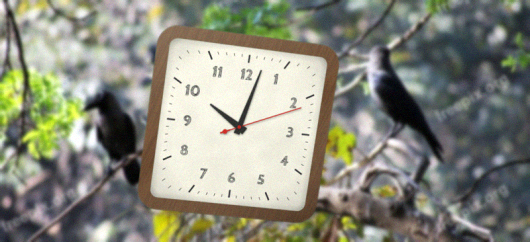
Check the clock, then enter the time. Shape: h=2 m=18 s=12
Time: h=10 m=2 s=11
